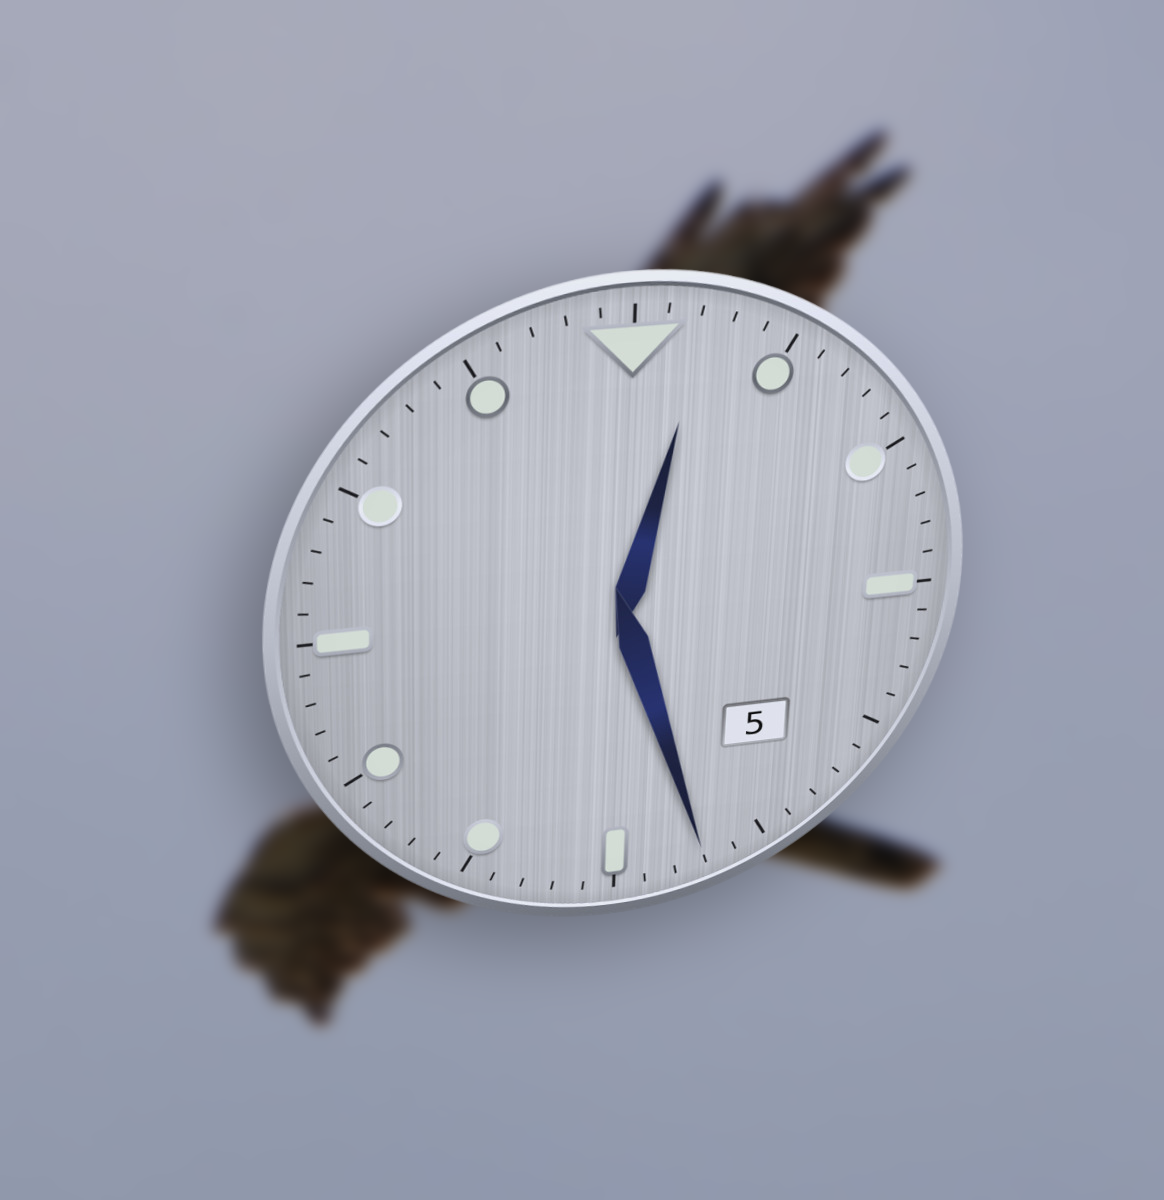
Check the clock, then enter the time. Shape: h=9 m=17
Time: h=12 m=27
